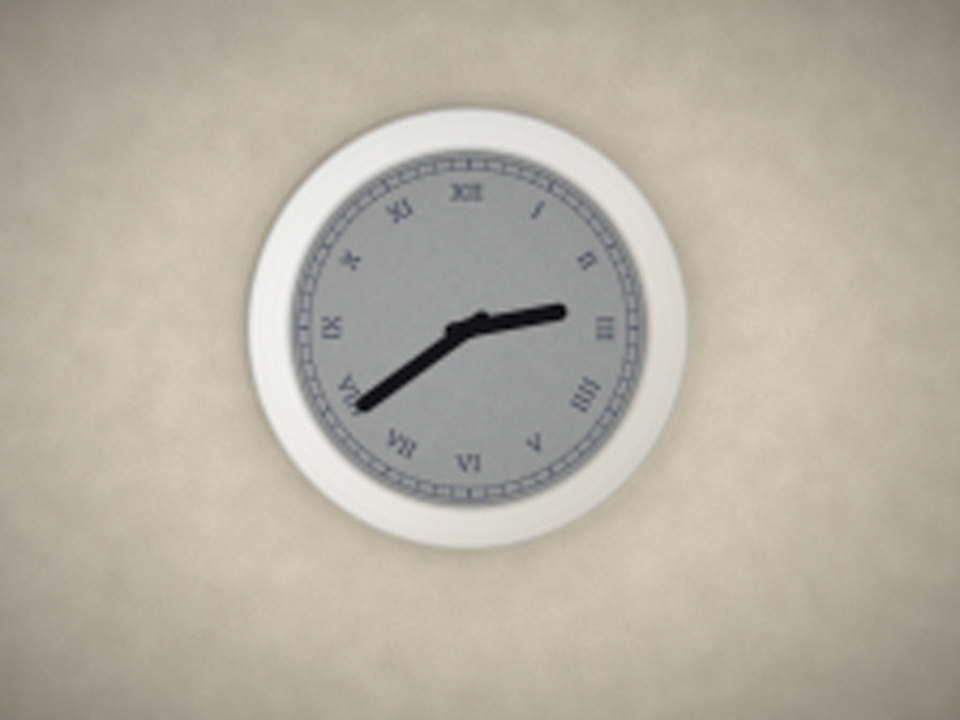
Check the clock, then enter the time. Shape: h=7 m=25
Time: h=2 m=39
